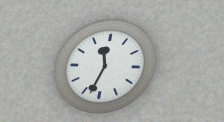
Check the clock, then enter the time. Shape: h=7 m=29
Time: h=11 m=33
